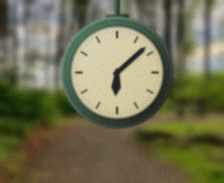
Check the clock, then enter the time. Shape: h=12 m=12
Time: h=6 m=8
